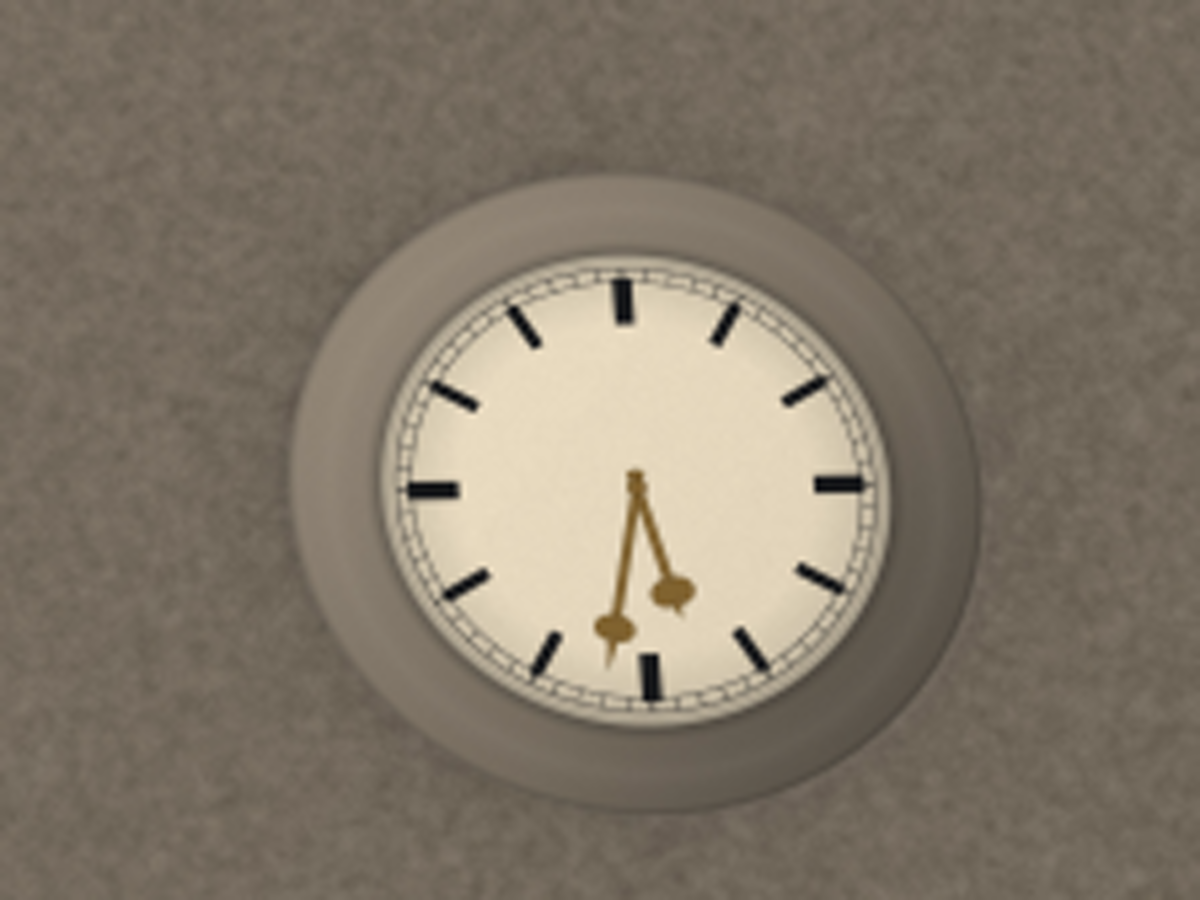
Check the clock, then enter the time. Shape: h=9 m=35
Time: h=5 m=32
